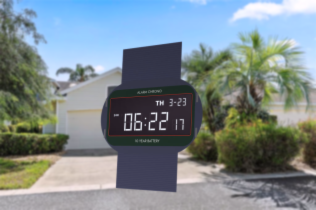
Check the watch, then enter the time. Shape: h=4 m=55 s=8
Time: h=6 m=22 s=17
